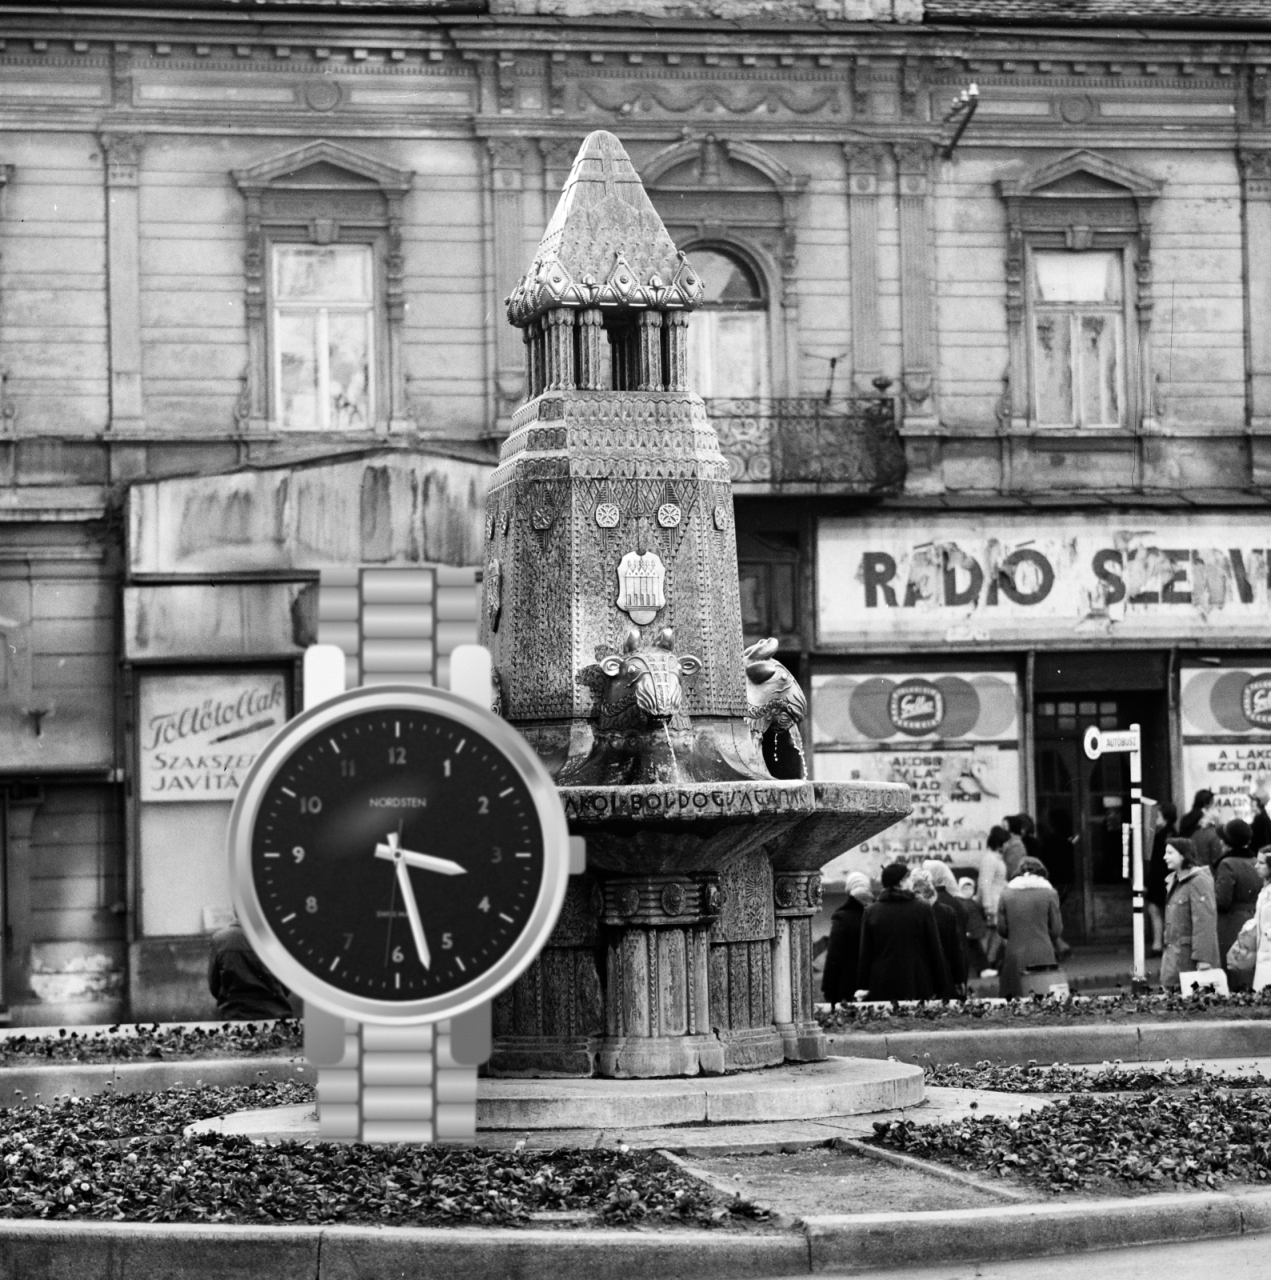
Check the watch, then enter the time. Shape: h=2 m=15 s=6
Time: h=3 m=27 s=31
